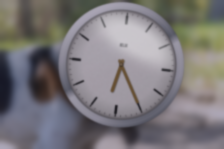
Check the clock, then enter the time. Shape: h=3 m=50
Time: h=6 m=25
